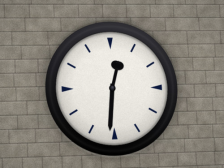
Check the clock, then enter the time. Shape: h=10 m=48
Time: h=12 m=31
